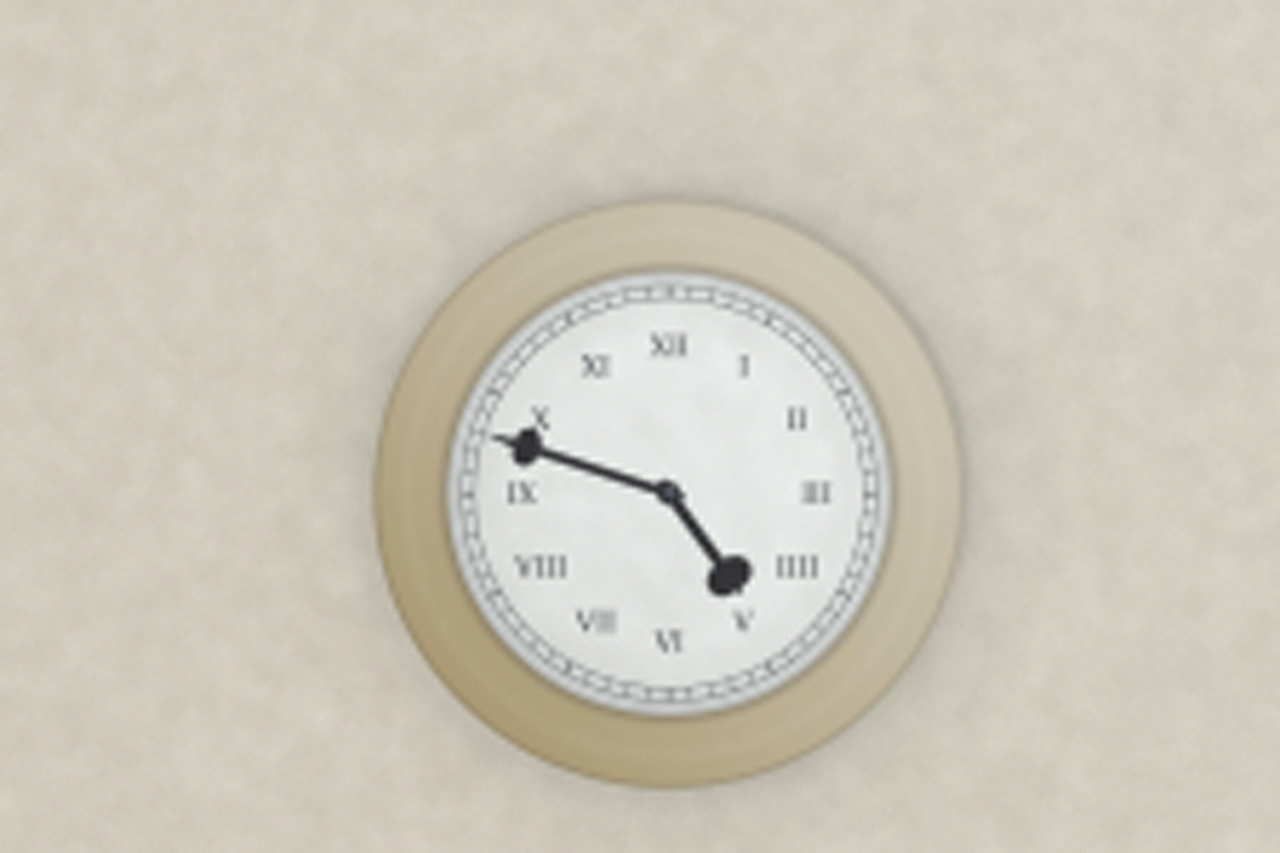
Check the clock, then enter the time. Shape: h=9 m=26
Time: h=4 m=48
